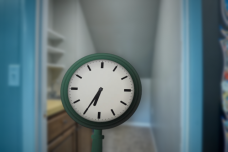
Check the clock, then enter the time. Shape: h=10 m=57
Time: h=6 m=35
